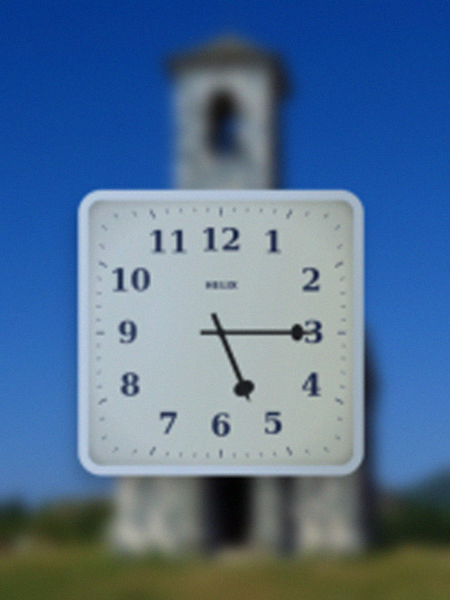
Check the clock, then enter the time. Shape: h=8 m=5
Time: h=5 m=15
